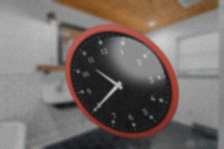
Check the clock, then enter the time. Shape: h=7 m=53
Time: h=10 m=40
